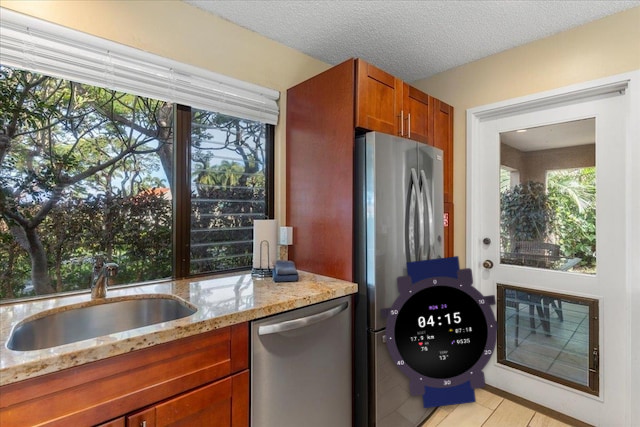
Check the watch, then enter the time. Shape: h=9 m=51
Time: h=4 m=15
